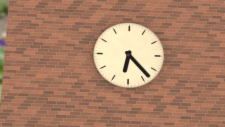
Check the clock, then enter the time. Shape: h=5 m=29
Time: h=6 m=23
